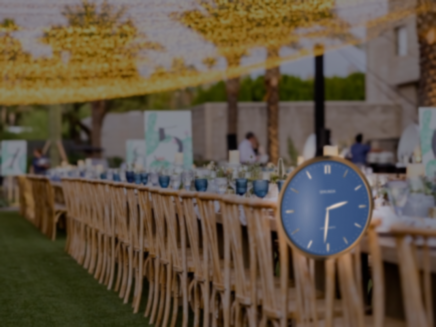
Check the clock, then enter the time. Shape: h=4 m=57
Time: h=2 m=31
